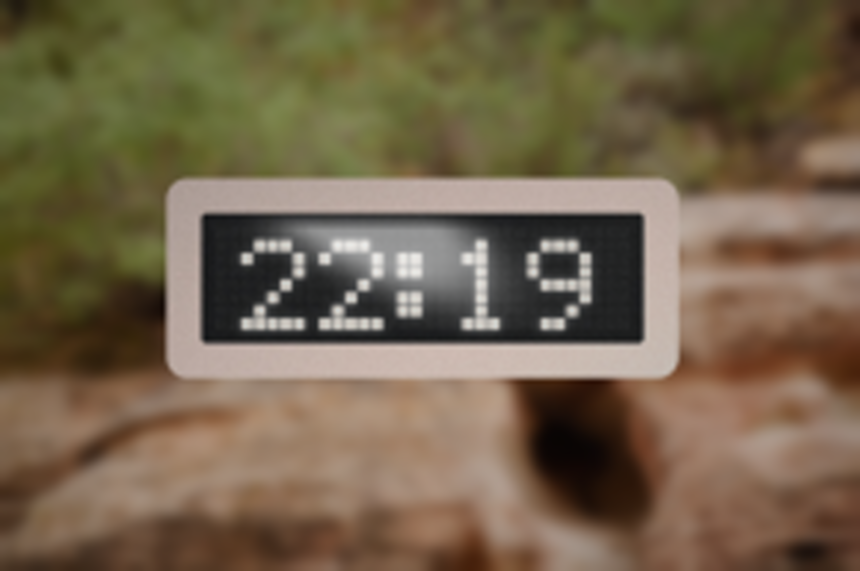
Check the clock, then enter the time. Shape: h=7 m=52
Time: h=22 m=19
